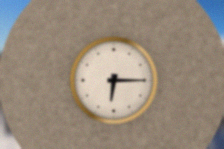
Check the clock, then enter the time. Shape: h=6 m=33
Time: h=6 m=15
